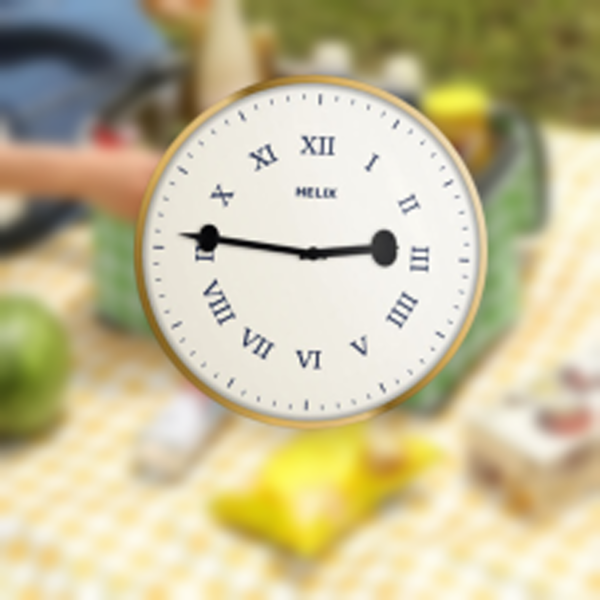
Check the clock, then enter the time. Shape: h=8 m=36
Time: h=2 m=46
